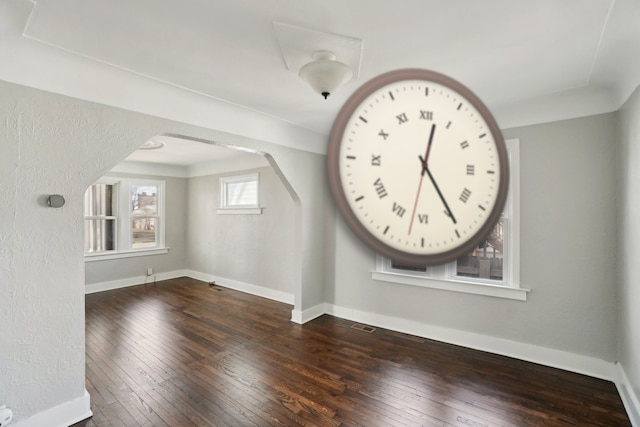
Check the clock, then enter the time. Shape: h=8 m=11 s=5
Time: h=12 m=24 s=32
